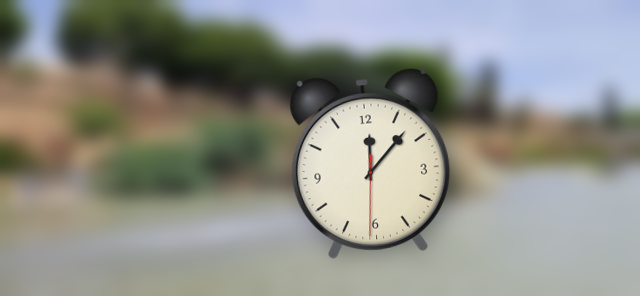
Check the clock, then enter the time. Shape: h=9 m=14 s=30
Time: h=12 m=7 s=31
